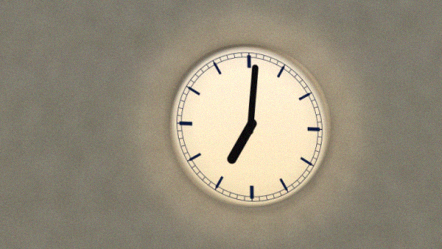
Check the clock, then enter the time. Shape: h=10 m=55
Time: h=7 m=1
